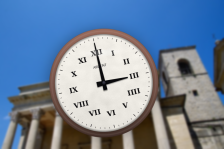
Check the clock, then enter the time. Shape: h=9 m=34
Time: h=3 m=0
